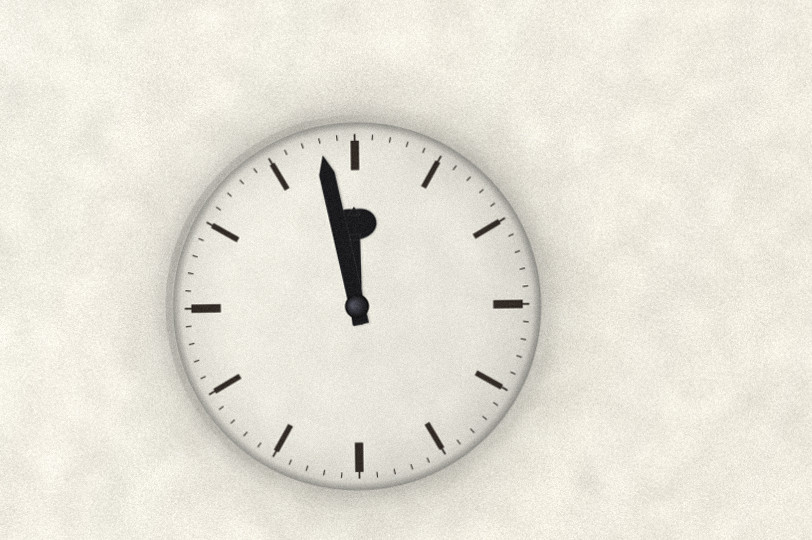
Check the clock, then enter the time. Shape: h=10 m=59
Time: h=11 m=58
